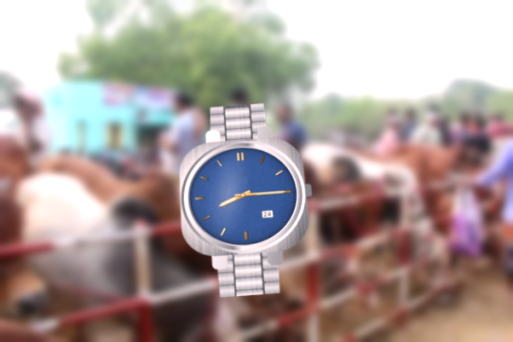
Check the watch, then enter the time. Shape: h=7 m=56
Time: h=8 m=15
